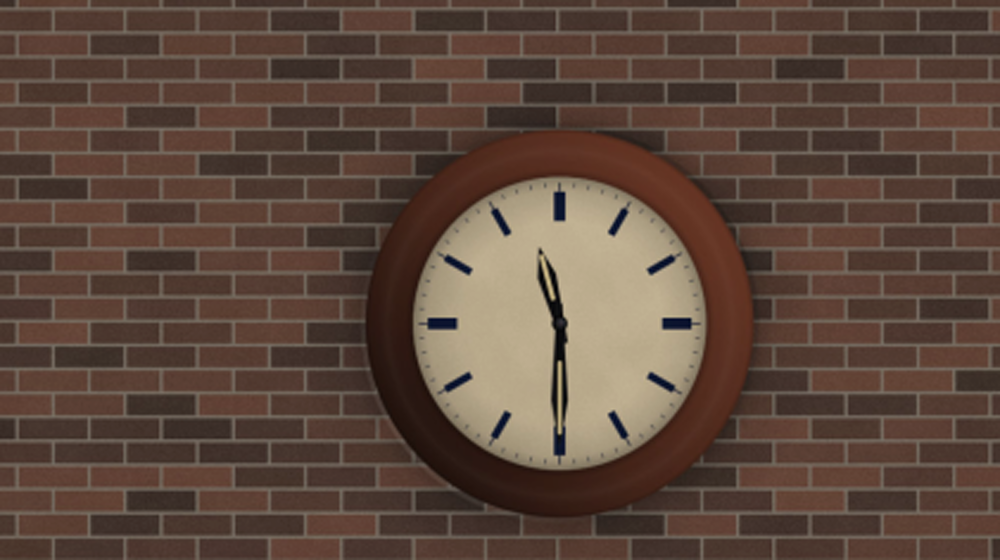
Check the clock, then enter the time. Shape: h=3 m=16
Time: h=11 m=30
